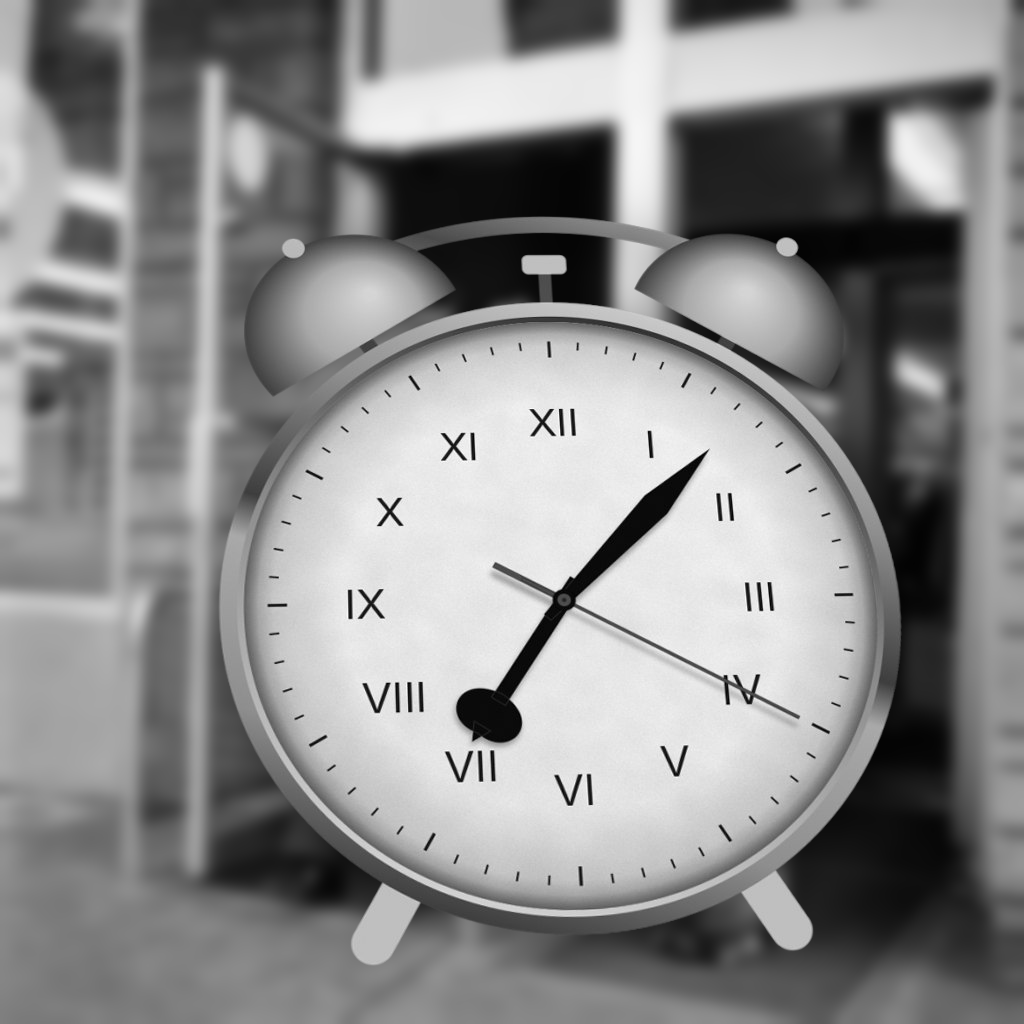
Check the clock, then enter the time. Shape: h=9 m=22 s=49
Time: h=7 m=7 s=20
